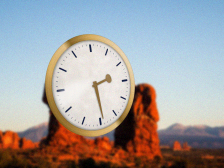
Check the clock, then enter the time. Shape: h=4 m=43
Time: h=2 m=29
